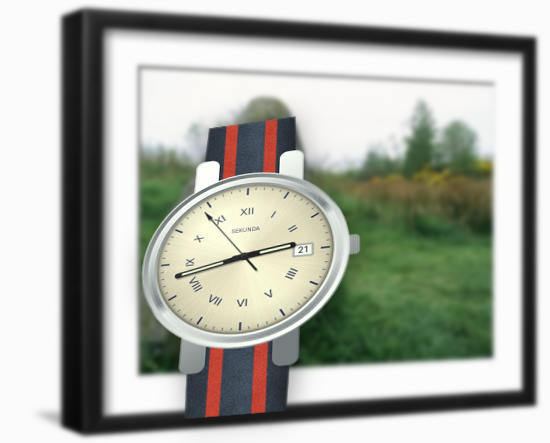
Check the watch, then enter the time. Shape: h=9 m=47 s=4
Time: h=2 m=42 s=54
